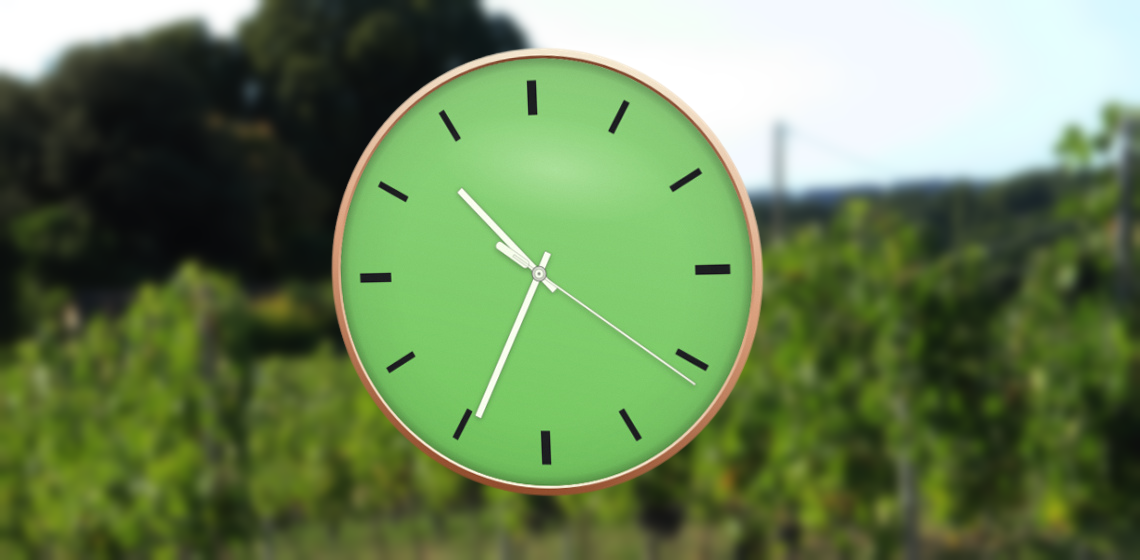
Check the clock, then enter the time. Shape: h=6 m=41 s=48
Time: h=10 m=34 s=21
